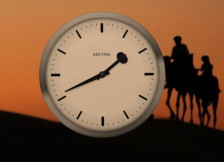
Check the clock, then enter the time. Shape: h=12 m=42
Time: h=1 m=41
